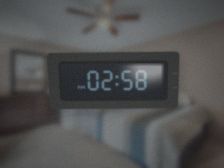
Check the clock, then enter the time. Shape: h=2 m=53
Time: h=2 m=58
